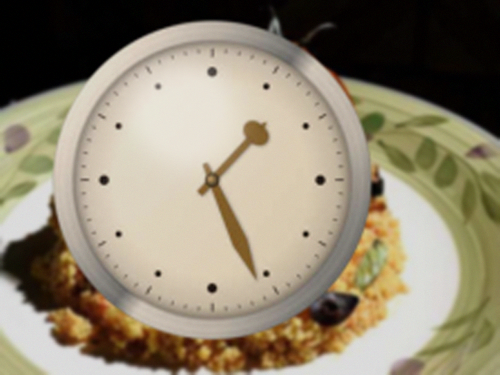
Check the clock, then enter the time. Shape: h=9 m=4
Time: h=1 m=26
